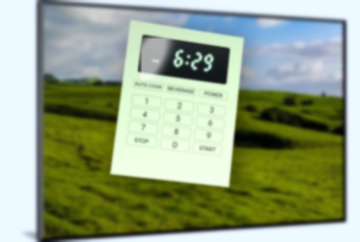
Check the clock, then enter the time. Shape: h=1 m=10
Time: h=6 m=29
